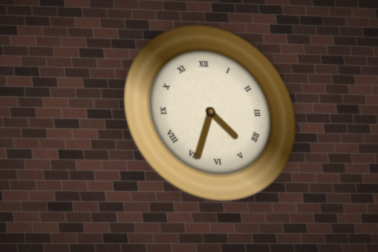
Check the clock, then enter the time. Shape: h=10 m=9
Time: h=4 m=34
